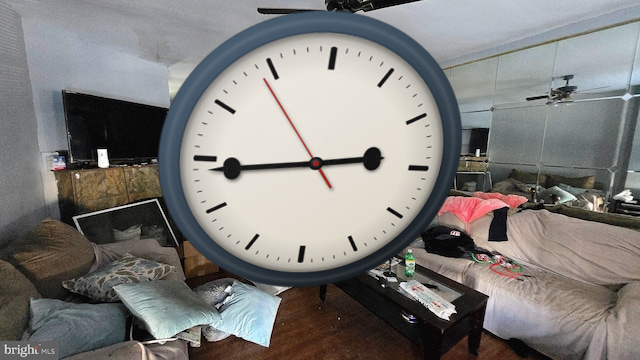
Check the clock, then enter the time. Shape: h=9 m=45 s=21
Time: h=2 m=43 s=54
